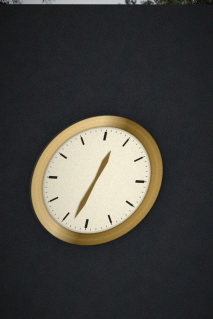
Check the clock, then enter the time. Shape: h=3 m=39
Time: h=12 m=33
